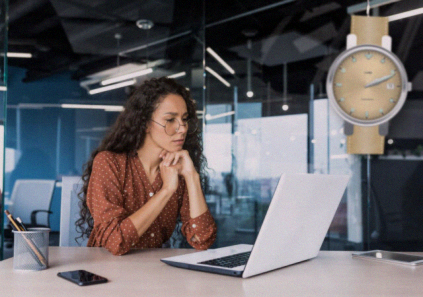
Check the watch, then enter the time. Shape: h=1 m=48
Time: h=2 m=11
